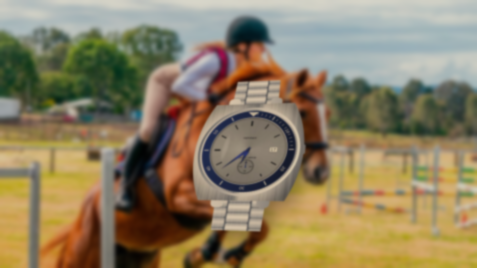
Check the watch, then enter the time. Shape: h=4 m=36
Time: h=6 m=38
